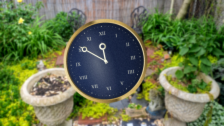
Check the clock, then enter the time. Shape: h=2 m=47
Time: h=11 m=51
